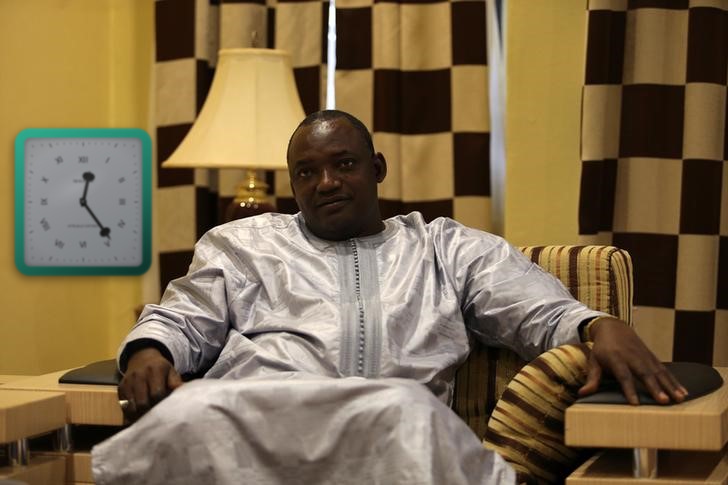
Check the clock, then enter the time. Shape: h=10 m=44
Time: h=12 m=24
